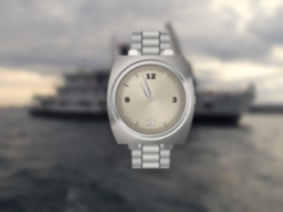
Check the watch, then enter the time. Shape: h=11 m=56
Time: h=10 m=57
